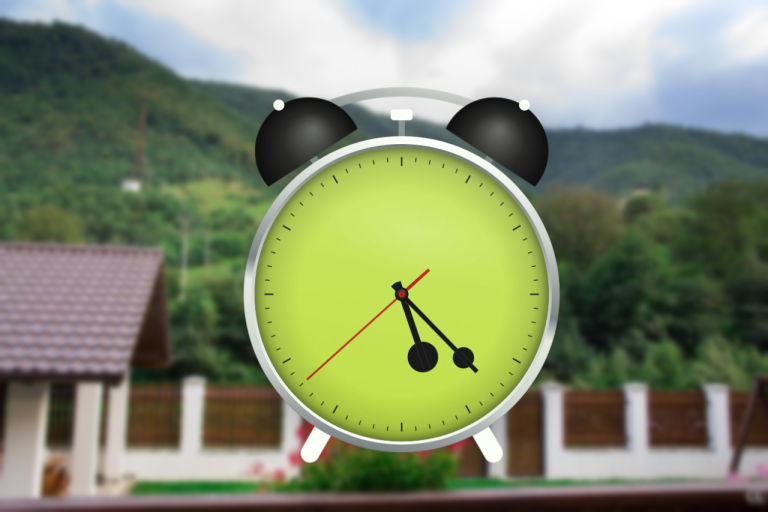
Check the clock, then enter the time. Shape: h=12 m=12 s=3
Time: h=5 m=22 s=38
